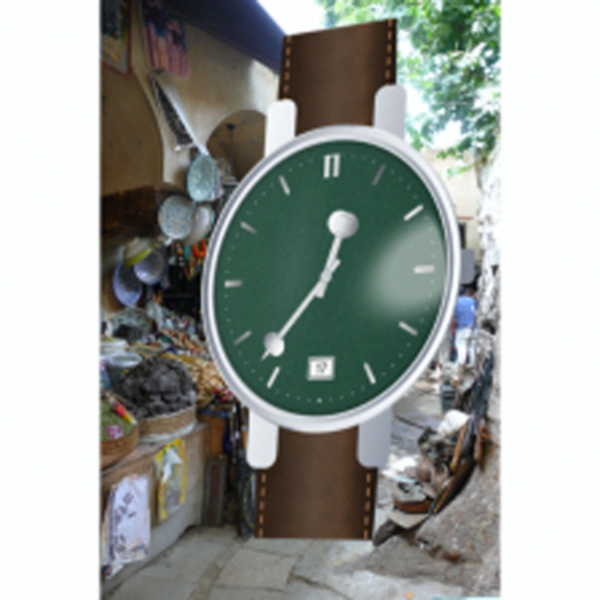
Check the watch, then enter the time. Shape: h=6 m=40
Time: h=12 m=37
